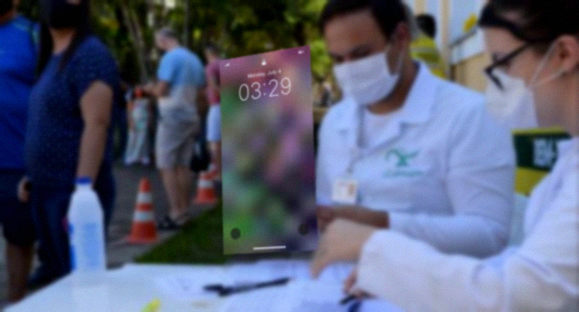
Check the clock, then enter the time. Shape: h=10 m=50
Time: h=3 m=29
